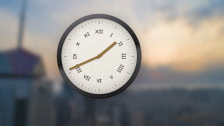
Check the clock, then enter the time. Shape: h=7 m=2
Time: h=1 m=41
